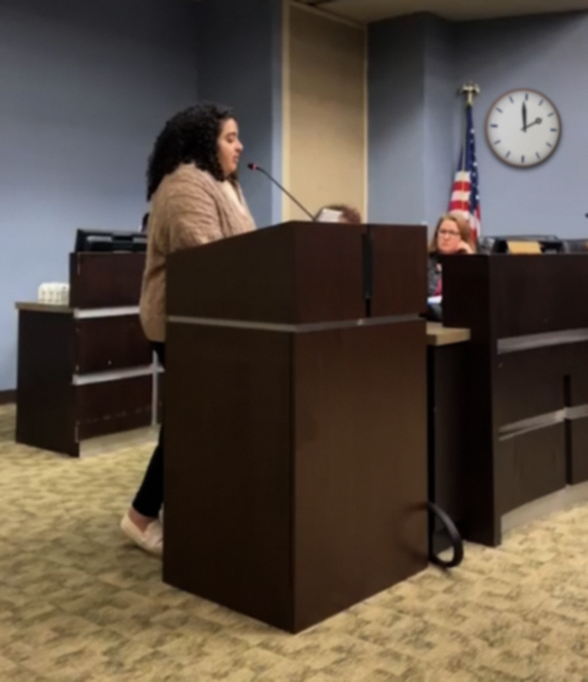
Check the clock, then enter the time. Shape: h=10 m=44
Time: h=1 m=59
